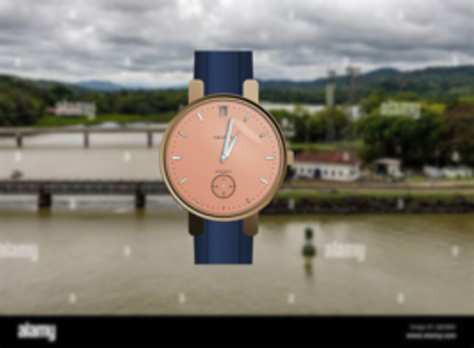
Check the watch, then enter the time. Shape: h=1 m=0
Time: h=1 m=2
